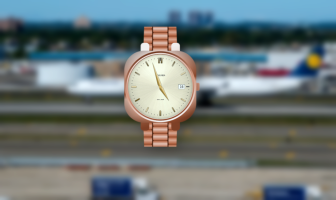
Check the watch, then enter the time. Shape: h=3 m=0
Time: h=4 m=57
